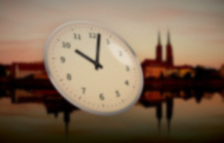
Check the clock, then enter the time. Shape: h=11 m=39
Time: h=10 m=2
